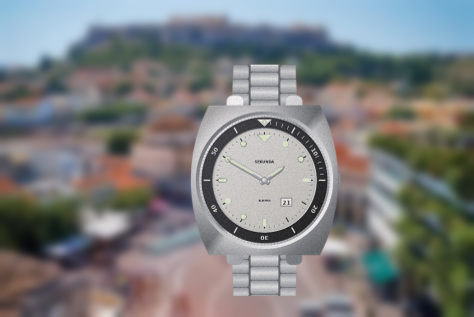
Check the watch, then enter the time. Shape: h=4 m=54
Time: h=1 m=50
